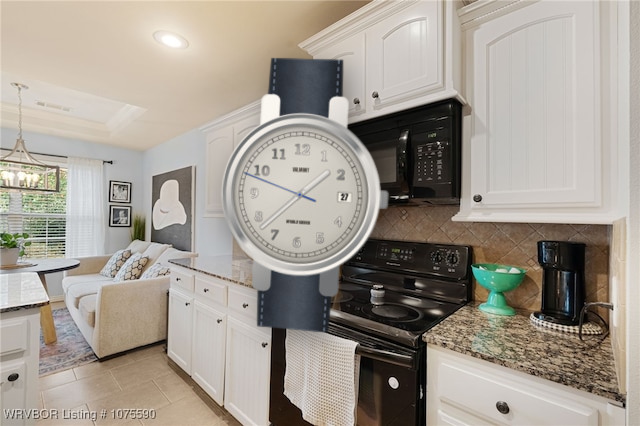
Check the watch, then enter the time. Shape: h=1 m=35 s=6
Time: h=1 m=37 s=48
